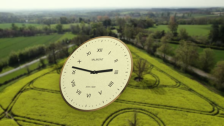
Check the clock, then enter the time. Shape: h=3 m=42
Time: h=2 m=47
